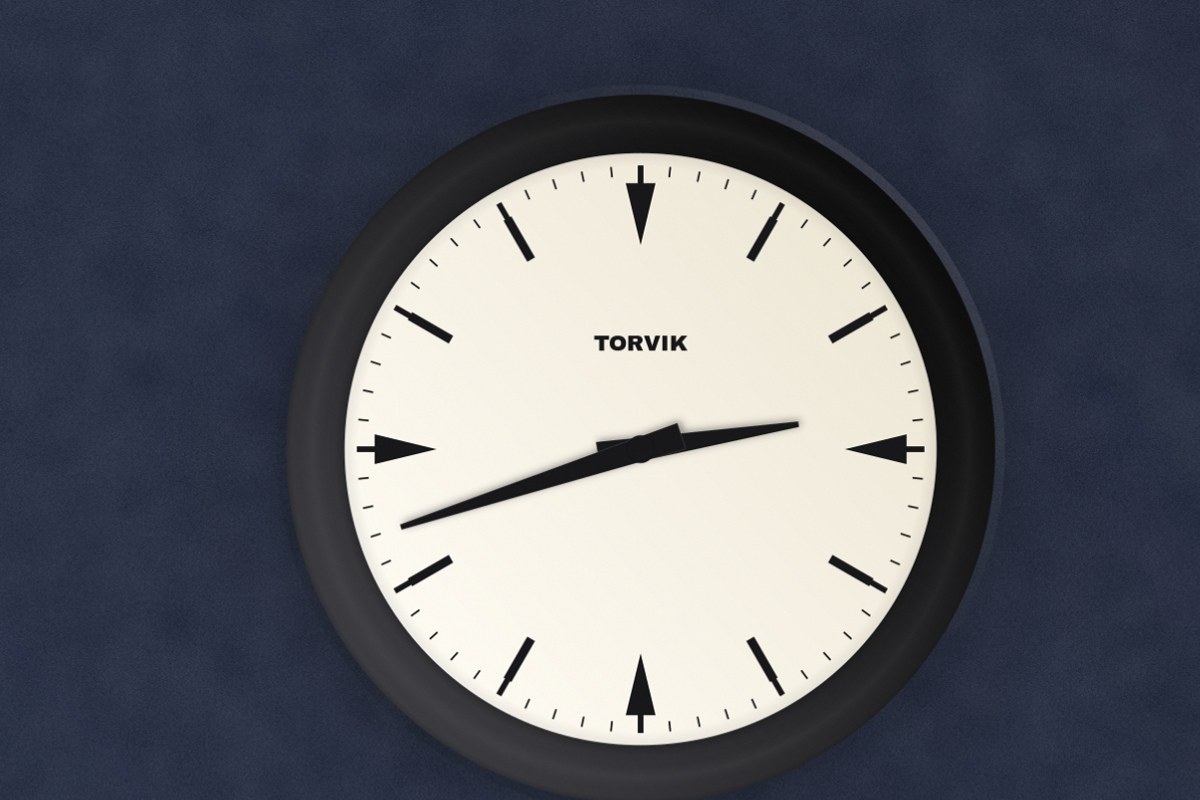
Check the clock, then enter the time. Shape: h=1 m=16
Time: h=2 m=42
